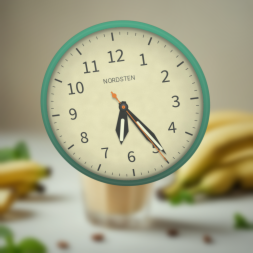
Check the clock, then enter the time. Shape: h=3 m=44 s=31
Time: h=6 m=24 s=25
